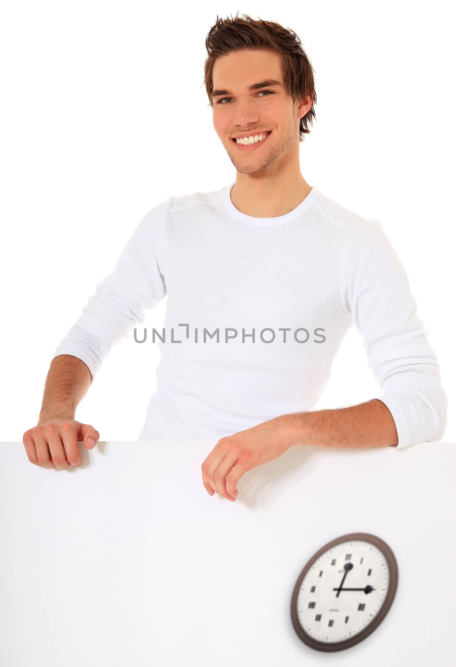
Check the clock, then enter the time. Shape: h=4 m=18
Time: h=12 m=15
